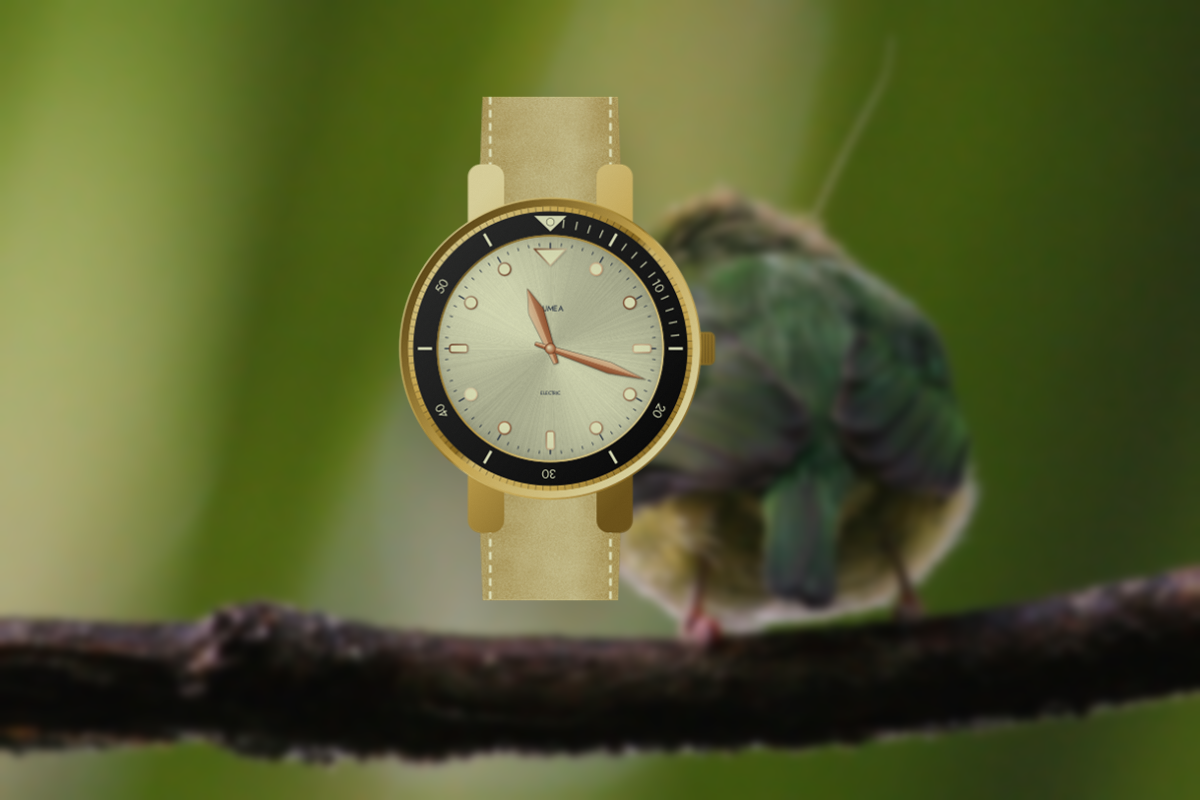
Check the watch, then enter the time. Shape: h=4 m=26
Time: h=11 m=18
